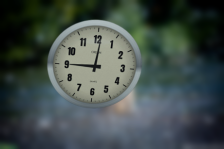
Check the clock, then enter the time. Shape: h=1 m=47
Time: h=9 m=1
